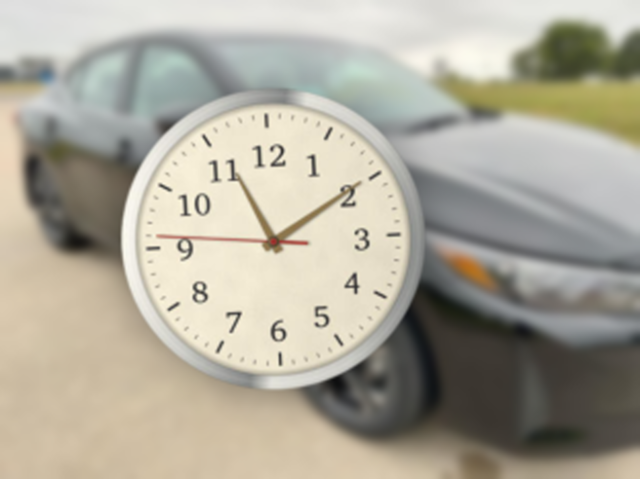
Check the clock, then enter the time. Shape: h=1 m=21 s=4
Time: h=11 m=9 s=46
